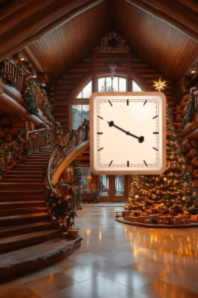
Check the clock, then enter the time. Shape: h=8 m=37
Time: h=3 m=50
